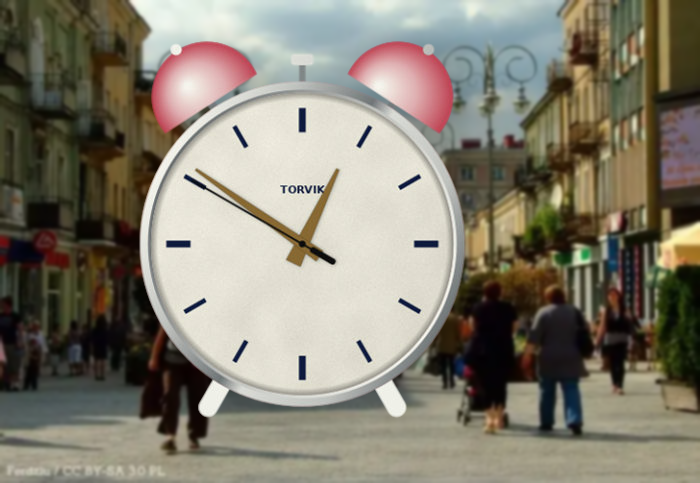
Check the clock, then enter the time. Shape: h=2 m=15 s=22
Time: h=12 m=50 s=50
